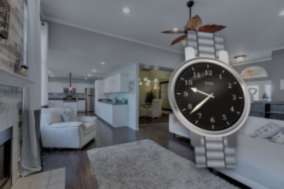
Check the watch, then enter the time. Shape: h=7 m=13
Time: h=9 m=38
